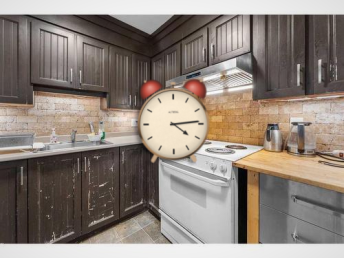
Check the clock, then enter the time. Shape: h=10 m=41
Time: h=4 m=14
